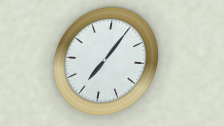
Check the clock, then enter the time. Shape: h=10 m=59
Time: h=7 m=5
